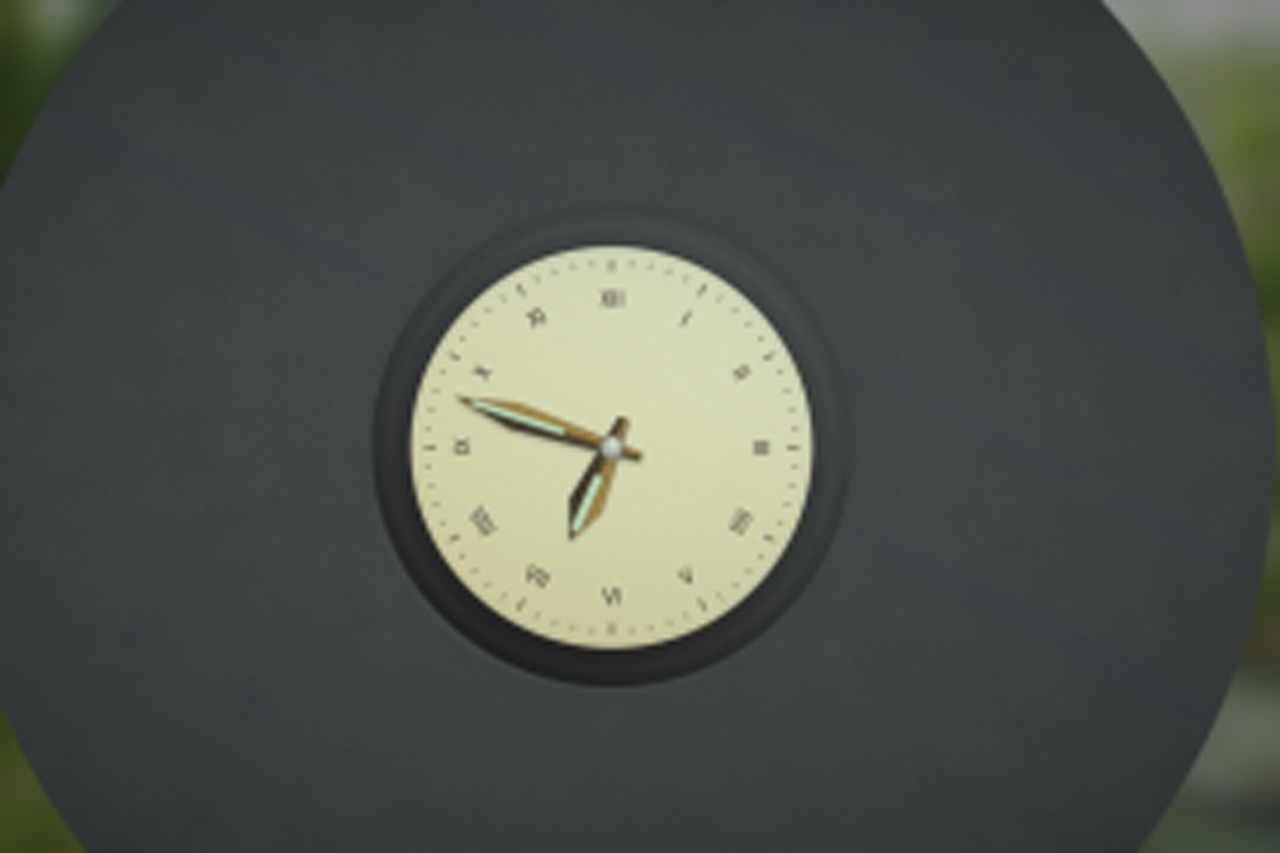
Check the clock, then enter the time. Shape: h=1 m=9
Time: h=6 m=48
